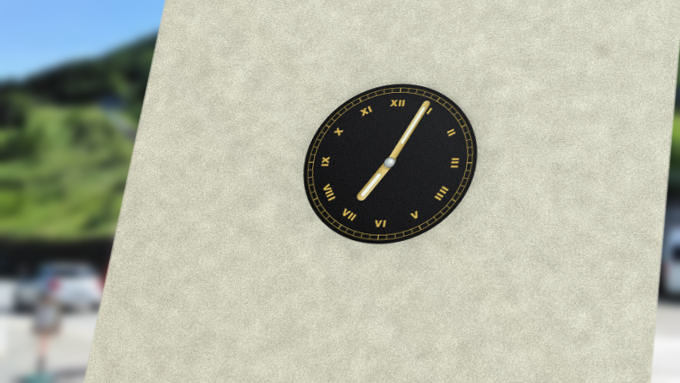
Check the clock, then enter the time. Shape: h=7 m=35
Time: h=7 m=4
